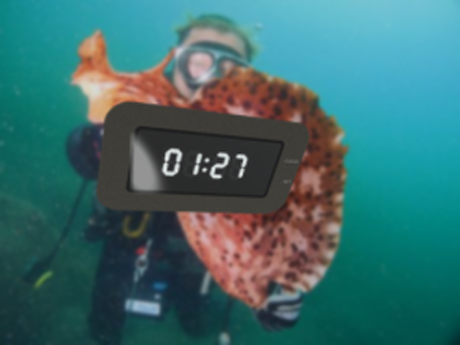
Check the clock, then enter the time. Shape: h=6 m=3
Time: h=1 m=27
